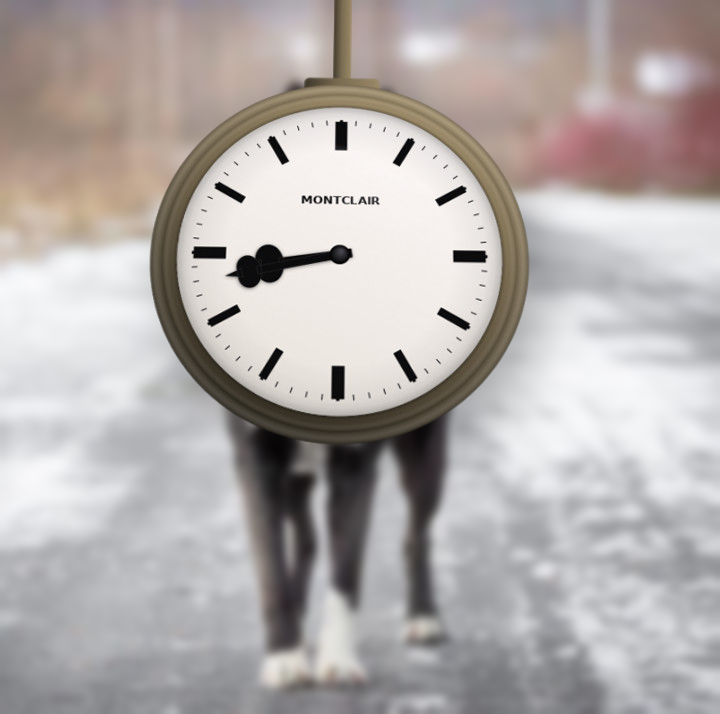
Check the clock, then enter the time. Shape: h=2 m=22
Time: h=8 m=43
